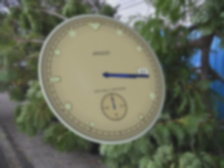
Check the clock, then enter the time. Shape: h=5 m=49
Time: h=3 m=16
